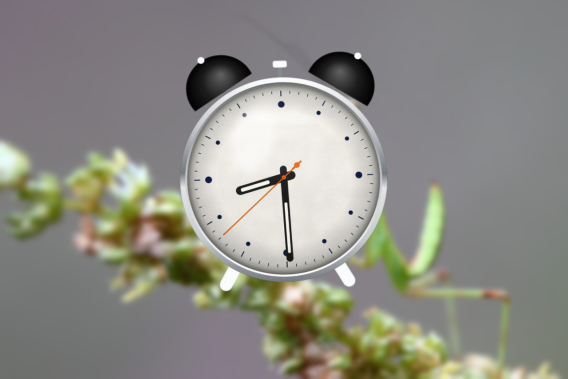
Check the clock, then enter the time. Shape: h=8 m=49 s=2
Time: h=8 m=29 s=38
